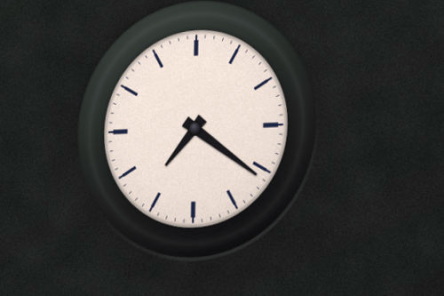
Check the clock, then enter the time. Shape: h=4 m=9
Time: h=7 m=21
